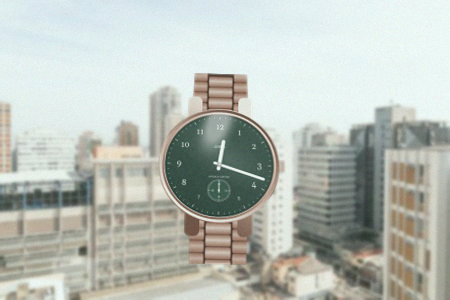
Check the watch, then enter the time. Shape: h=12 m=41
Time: h=12 m=18
